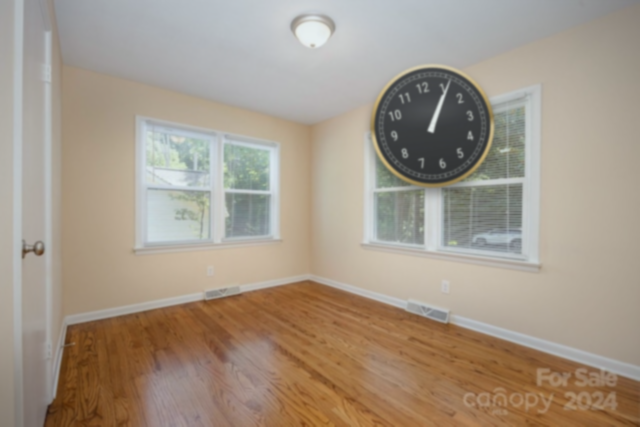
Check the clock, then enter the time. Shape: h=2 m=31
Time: h=1 m=6
